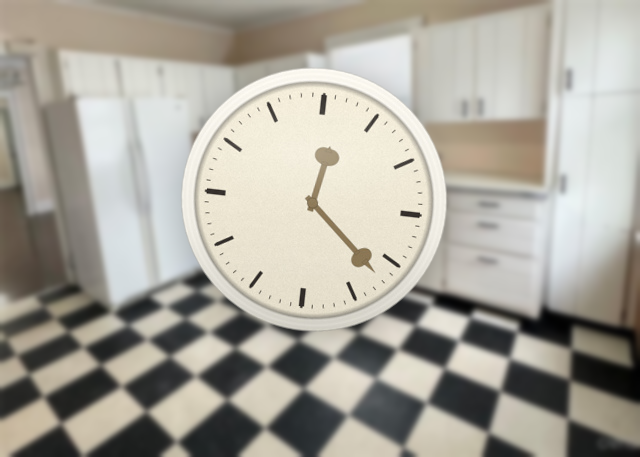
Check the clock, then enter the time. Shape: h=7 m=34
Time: h=12 m=22
